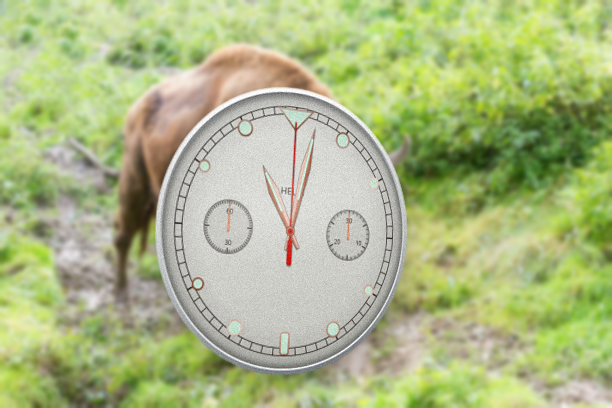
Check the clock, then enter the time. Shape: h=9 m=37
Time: h=11 m=2
